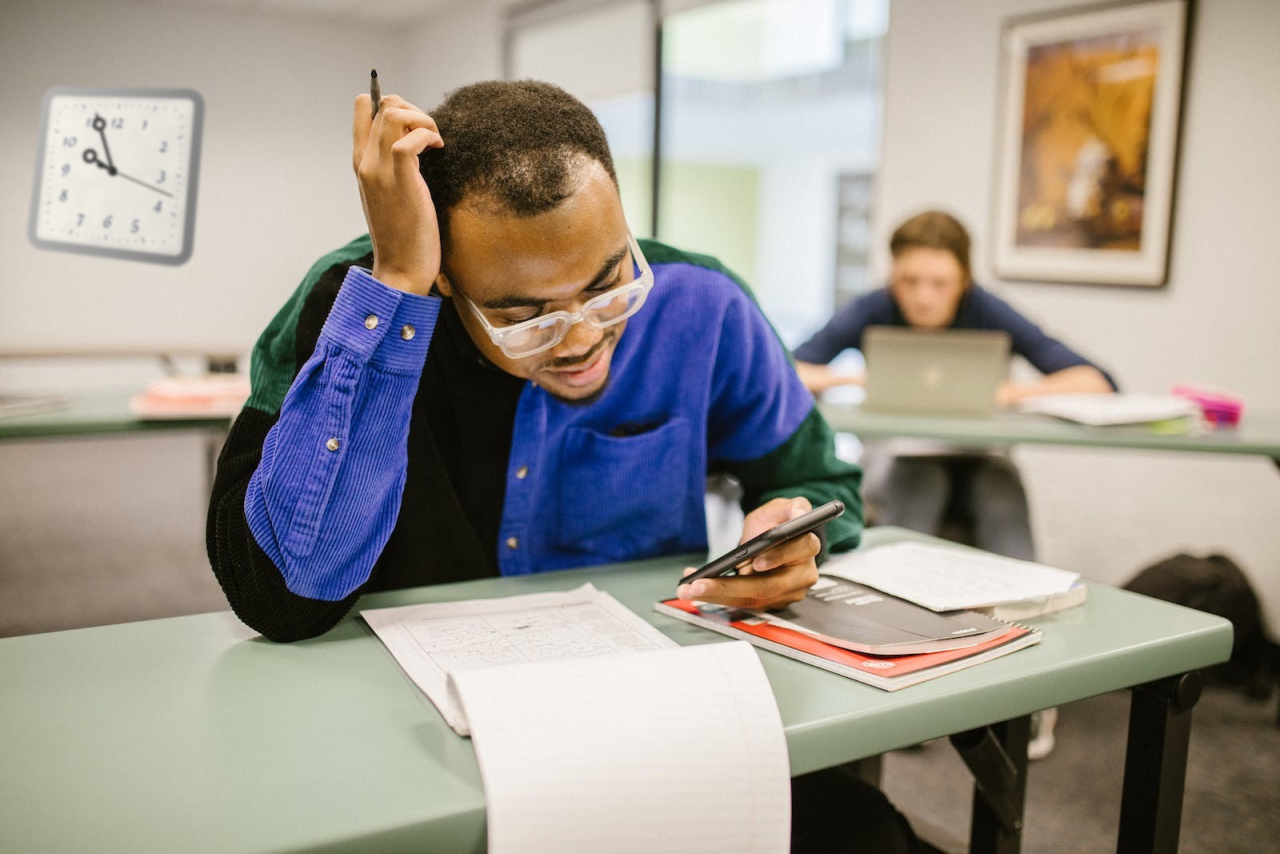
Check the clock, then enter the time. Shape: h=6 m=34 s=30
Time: h=9 m=56 s=18
